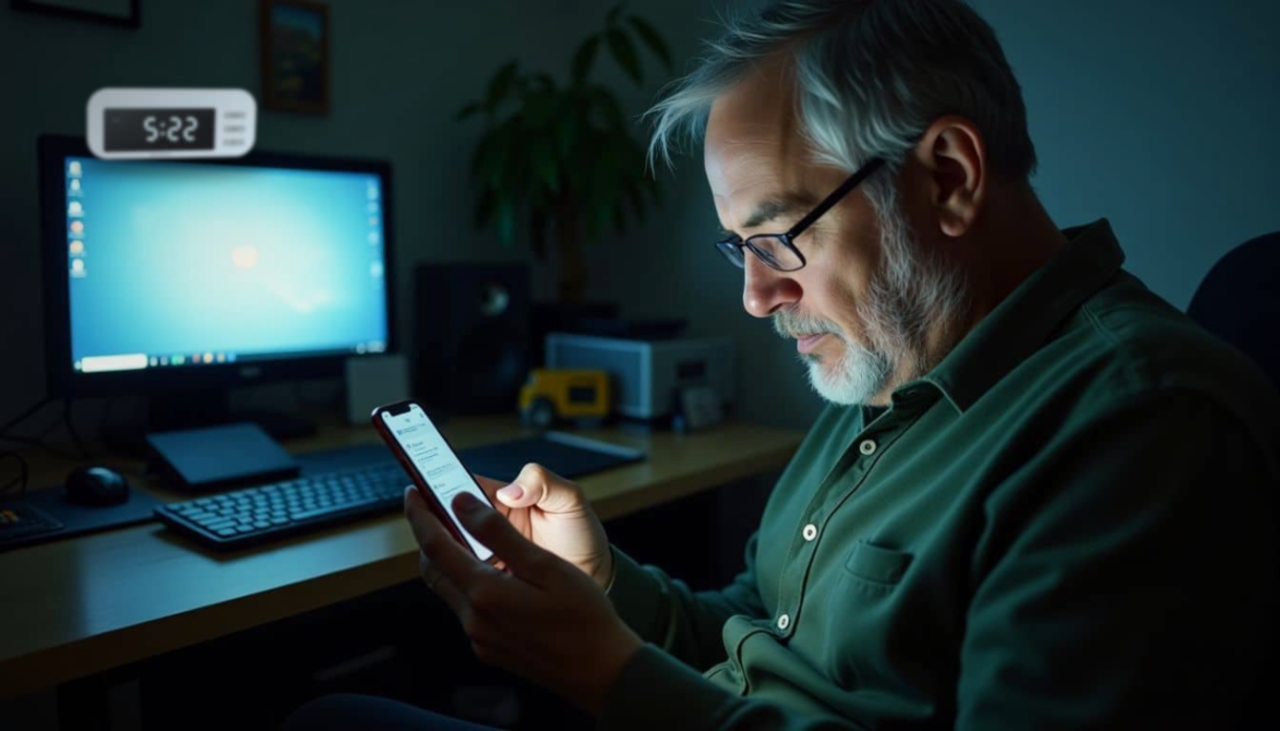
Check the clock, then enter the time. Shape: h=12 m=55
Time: h=5 m=22
